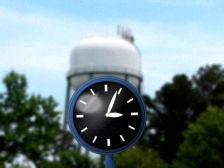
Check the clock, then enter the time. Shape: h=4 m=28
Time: h=3 m=4
